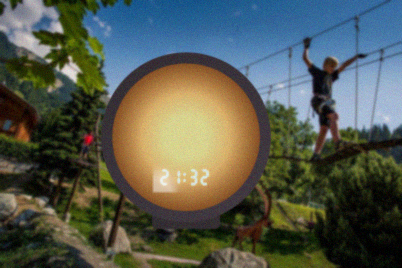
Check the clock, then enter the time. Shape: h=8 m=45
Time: h=21 m=32
